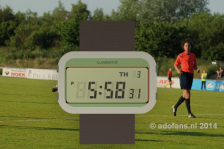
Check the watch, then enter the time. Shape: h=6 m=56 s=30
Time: h=5 m=58 s=31
